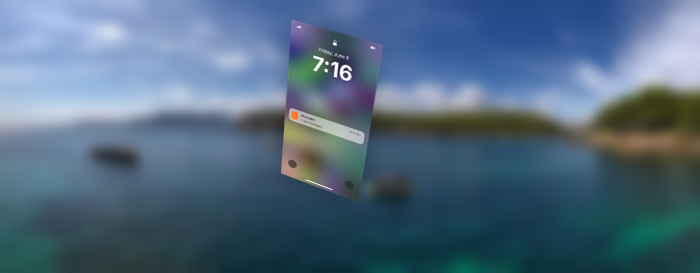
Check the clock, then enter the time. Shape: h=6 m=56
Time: h=7 m=16
